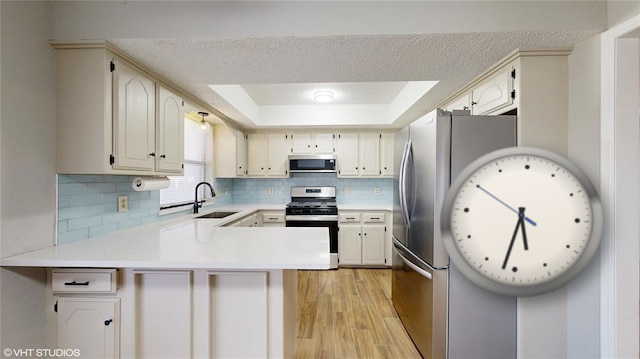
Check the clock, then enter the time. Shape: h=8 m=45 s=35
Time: h=5 m=31 s=50
